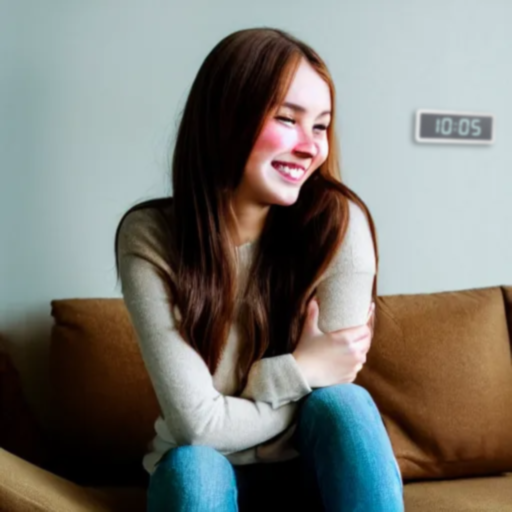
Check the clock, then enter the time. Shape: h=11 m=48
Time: h=10 m=5
